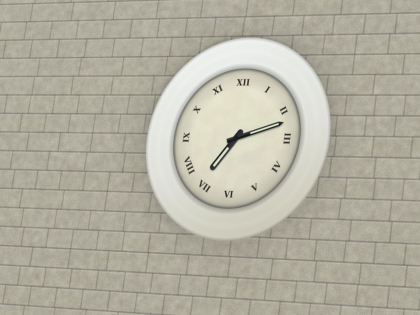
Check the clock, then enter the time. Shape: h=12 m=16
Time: h=7 m=12
